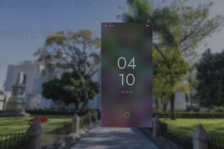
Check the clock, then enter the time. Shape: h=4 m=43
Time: h=4 m=10
